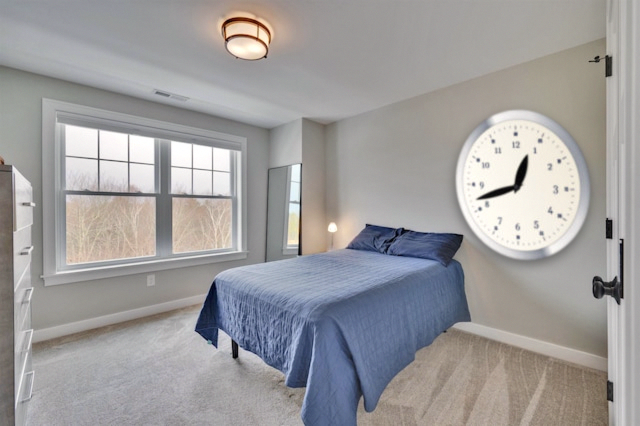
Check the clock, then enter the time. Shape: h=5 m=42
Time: h=12 m=42
